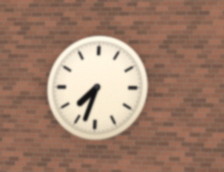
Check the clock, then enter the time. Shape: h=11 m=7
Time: h=7 m=33
